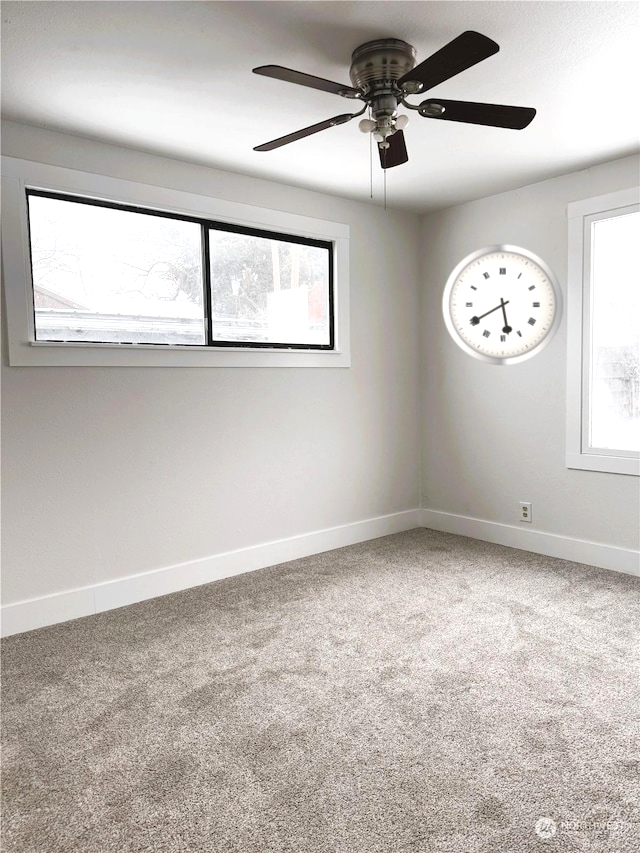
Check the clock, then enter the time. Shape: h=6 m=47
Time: h=5 m=40
